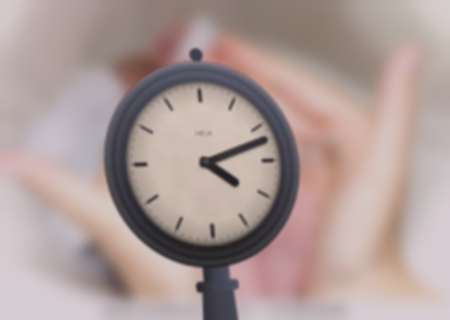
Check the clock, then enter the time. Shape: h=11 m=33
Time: h=4 m=12
